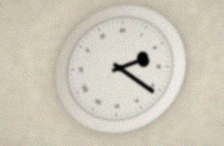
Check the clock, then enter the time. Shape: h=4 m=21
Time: h=2 m=21
